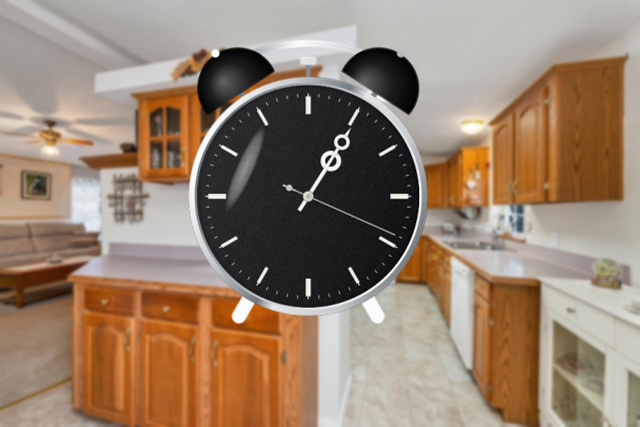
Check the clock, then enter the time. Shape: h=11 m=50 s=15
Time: h=1 m=5 s=19
